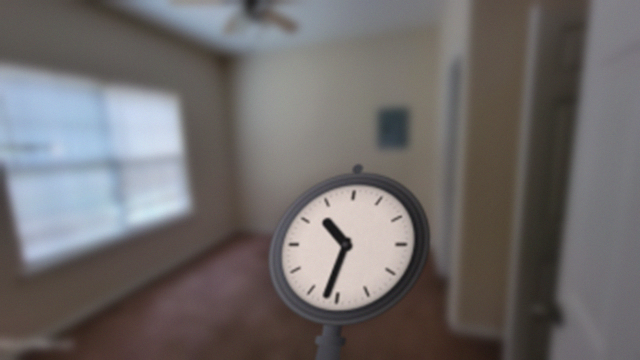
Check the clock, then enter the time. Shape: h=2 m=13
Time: h=10 m=32
